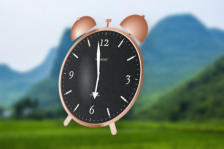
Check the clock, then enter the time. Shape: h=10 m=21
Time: h=5 m=58
